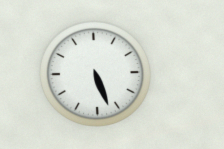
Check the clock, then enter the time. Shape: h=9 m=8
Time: h=5 m=27
